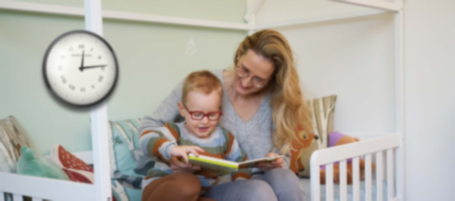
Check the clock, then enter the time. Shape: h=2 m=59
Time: h=12 m=14
